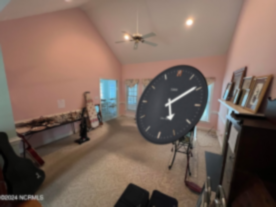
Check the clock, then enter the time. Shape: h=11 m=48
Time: h=5 m=9
